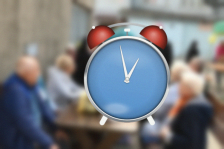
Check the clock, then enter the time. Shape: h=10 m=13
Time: h=12 m=58
